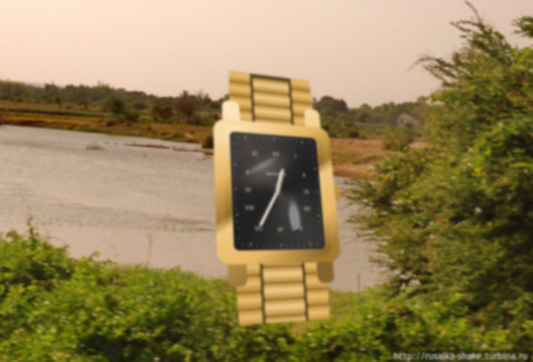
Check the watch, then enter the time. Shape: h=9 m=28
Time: h=12 m=35
